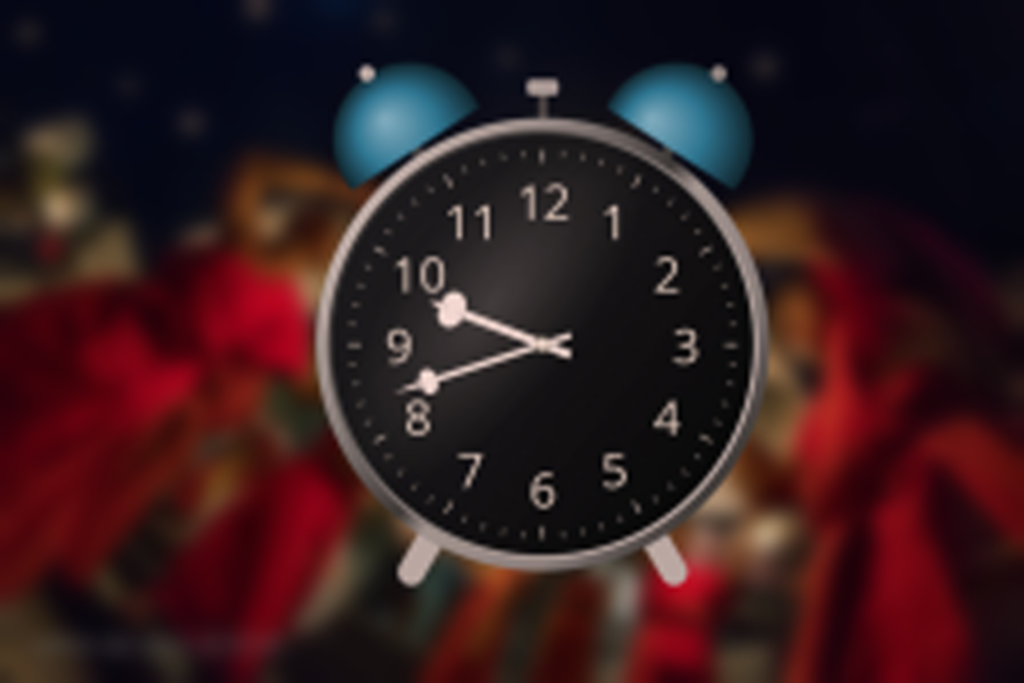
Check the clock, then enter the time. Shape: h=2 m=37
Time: h=9 m=42
